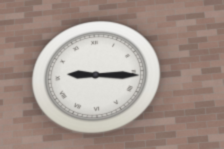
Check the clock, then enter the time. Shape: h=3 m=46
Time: h=9 m=16
